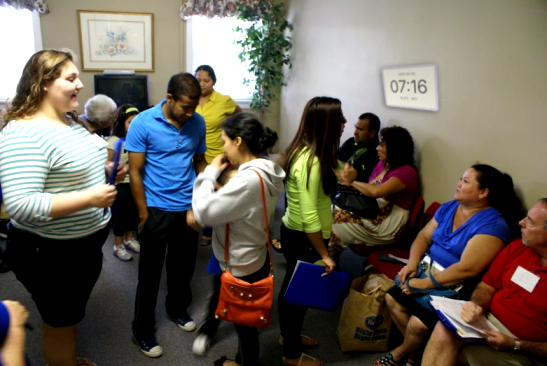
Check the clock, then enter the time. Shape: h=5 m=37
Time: h=7 m=16
